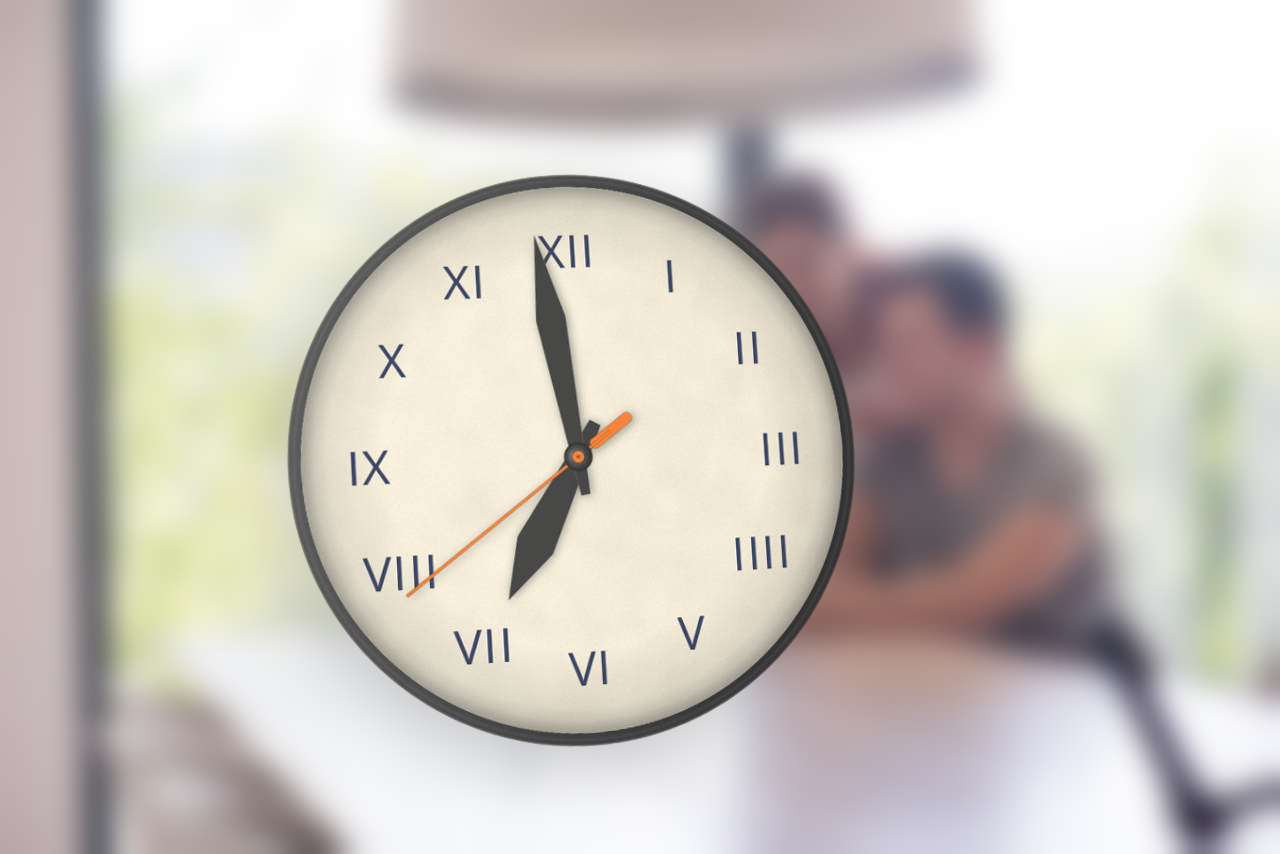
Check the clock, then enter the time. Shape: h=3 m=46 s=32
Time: h=6 m=58 s=39
